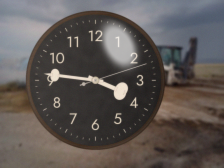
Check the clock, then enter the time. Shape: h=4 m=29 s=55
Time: h=3 m=46 s=12
